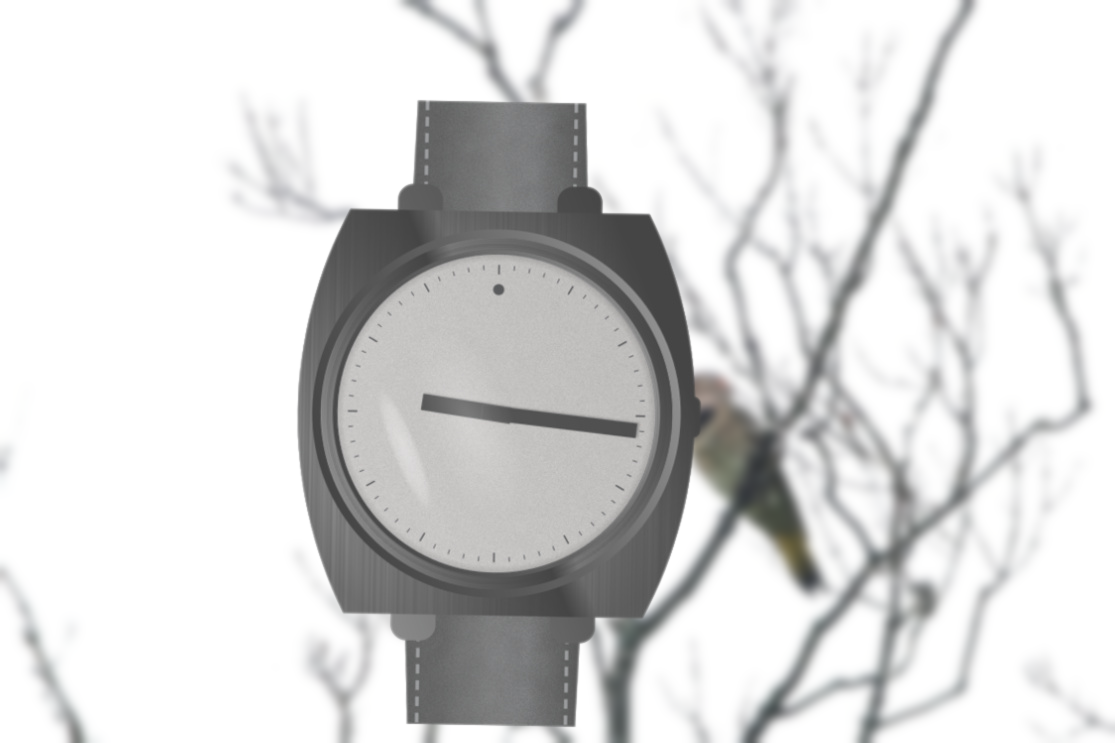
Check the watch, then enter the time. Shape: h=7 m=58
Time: h=9 m=16
